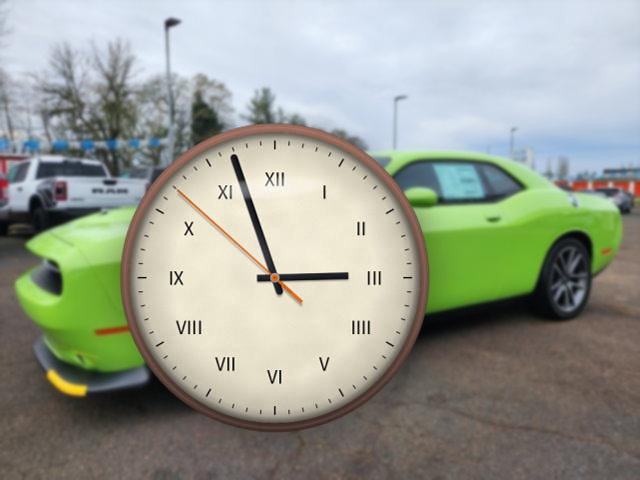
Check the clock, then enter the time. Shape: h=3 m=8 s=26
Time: h=2 m=56 s=52
